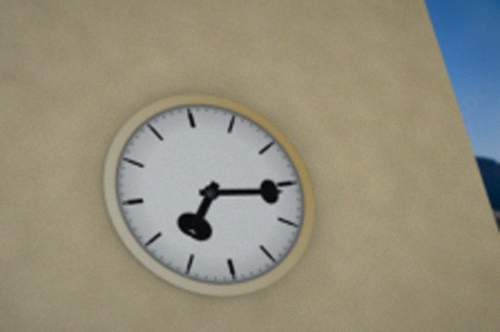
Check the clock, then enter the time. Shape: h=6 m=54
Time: h=7 m=16
